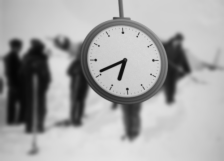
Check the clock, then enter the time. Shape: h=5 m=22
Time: h=6 m=41
